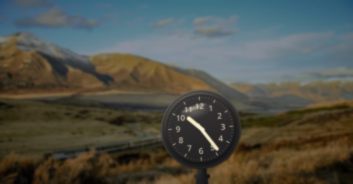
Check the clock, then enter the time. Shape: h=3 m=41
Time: h=10 m=24
